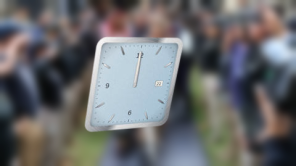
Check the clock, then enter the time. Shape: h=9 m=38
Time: h=12 m=0
